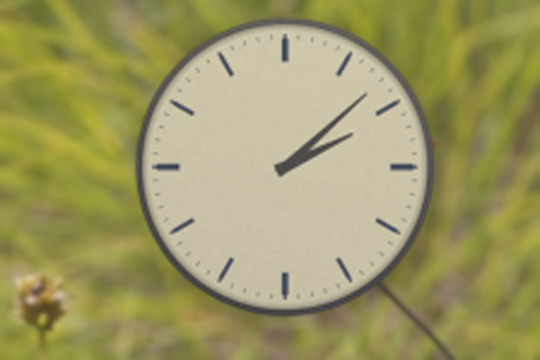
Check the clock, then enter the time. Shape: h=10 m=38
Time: h=2 m=8
